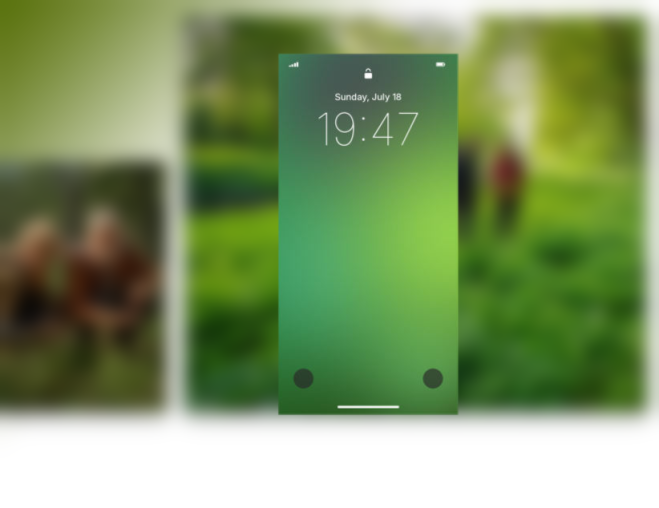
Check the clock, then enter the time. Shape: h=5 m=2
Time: h=19 m=47
